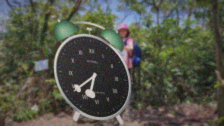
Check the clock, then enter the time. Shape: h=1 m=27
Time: h=6 m=39
